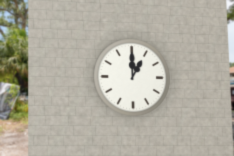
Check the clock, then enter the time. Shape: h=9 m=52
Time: h=1 m=0
